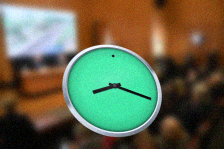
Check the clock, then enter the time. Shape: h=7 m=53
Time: h=8 m=18
